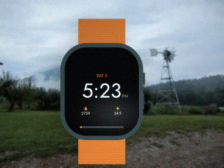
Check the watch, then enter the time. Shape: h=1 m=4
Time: h=5 m=23
